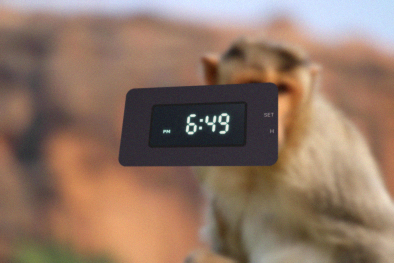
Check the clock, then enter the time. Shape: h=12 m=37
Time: h=6 m=49
